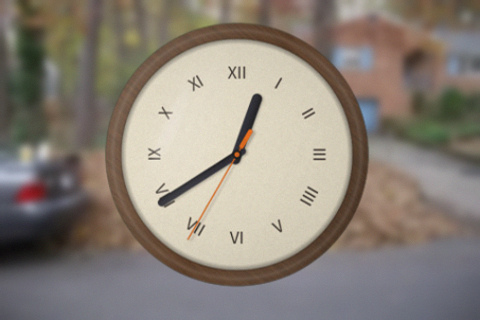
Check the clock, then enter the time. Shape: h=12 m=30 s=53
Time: h=12 m=39 s=35
